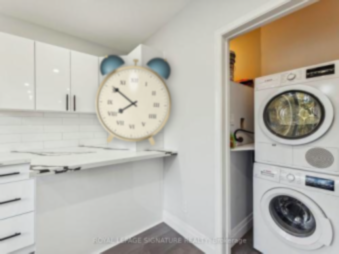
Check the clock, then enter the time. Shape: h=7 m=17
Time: h=7 m=51
